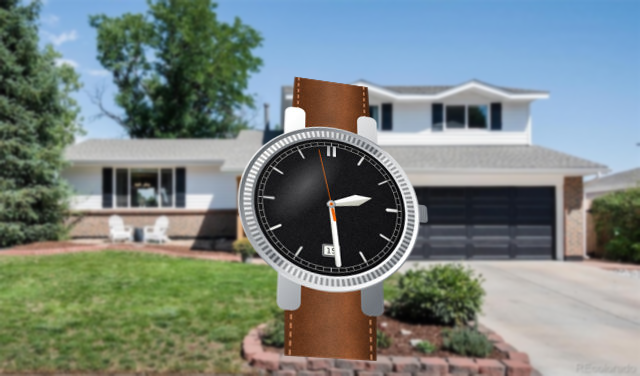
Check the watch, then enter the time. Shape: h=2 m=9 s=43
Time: h=2 m=28 s=58
